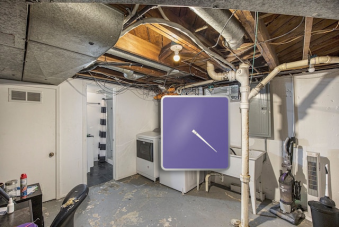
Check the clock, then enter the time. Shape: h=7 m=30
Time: h=4 m=22
